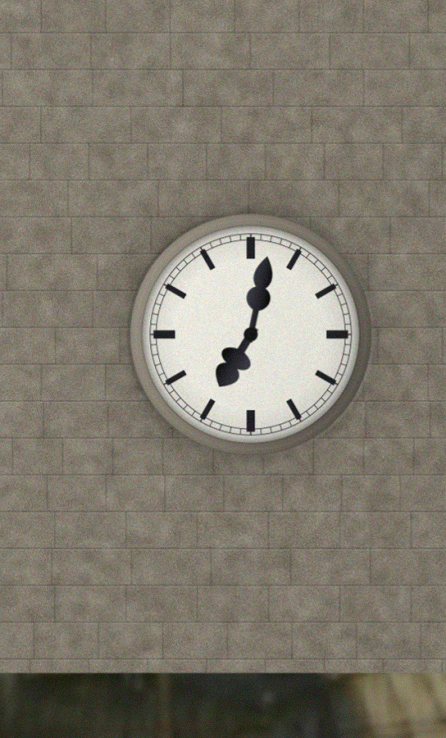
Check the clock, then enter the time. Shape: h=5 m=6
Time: h=7 m=2
